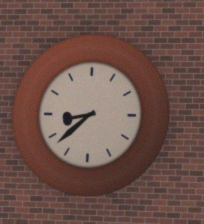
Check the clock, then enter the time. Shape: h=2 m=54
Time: h=8 m=38
